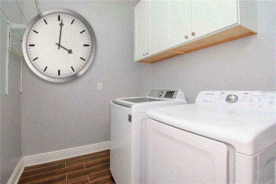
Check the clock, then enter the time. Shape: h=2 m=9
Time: h=4 m=1
